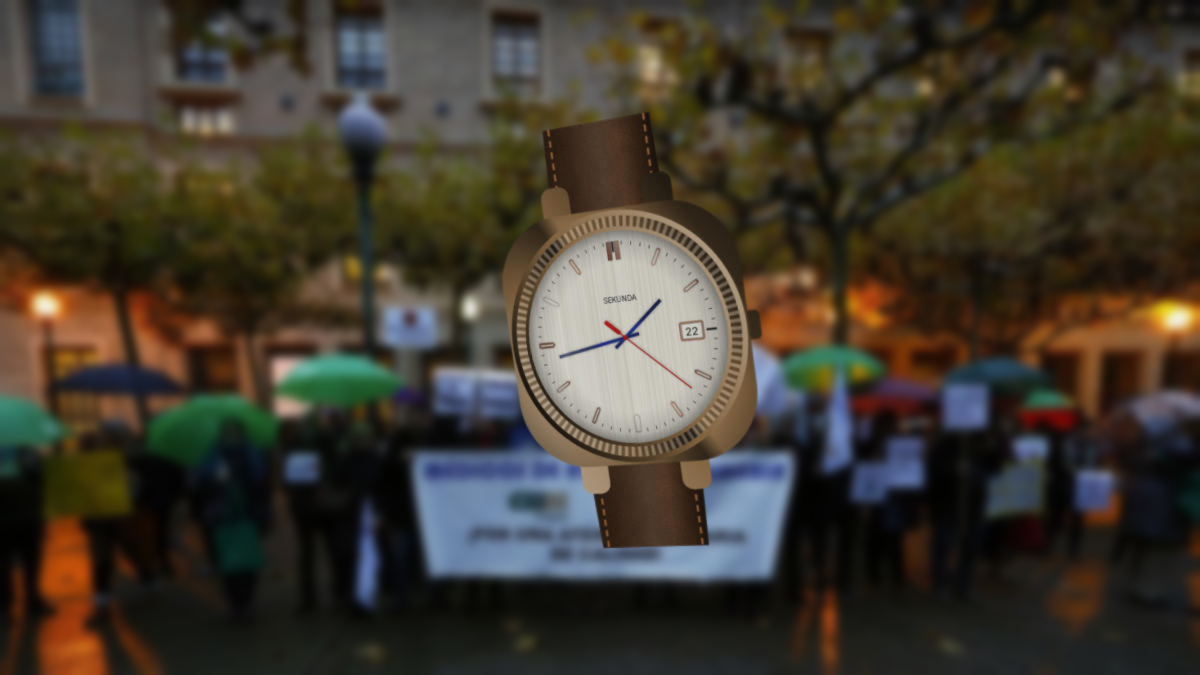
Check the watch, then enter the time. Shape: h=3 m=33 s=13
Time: h=1 m=43 s=22
